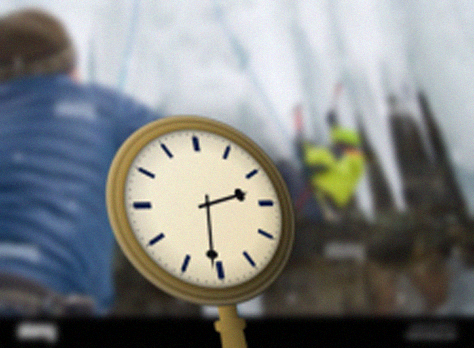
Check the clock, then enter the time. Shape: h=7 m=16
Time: h=2 m=31
